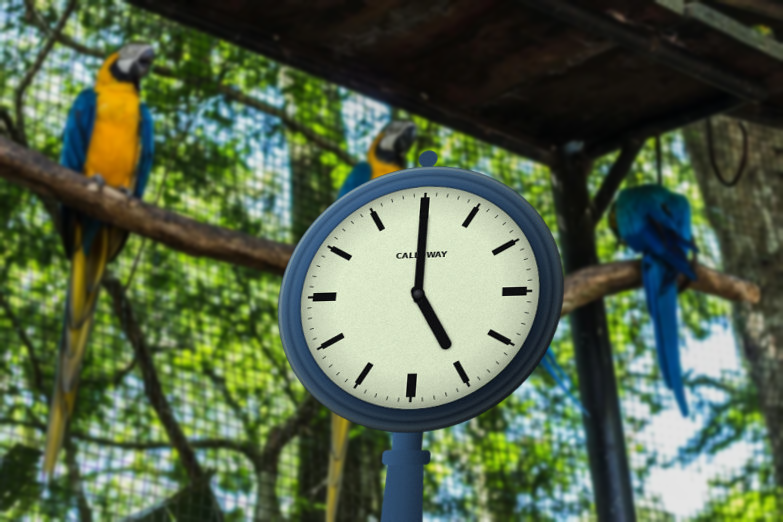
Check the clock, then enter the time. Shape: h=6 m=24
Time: h=5 m=0
